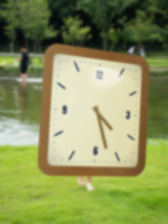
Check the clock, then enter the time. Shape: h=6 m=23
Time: h=4 m=27
